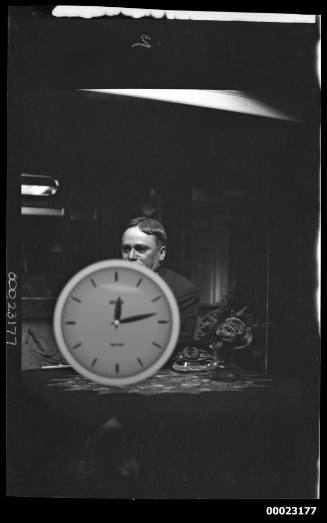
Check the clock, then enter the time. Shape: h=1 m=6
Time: h=12 m=13
